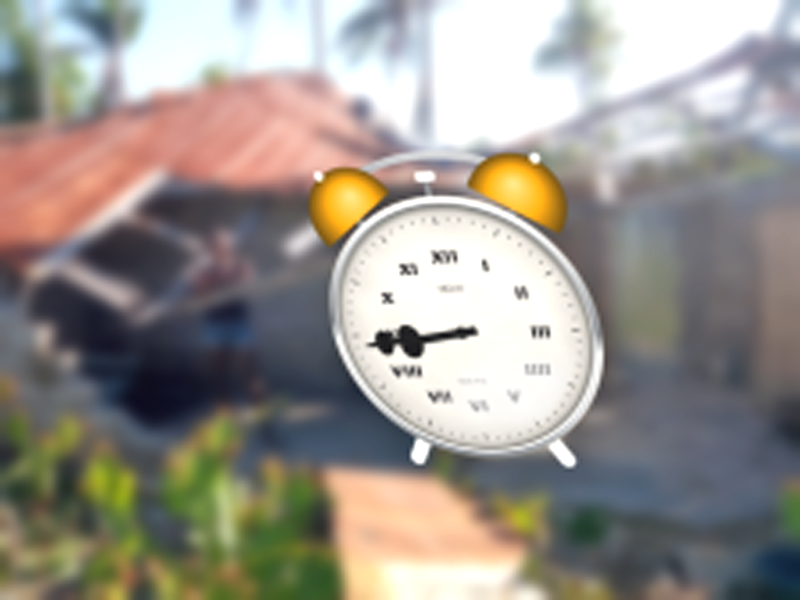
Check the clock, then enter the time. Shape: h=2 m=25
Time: h=8 m=44
